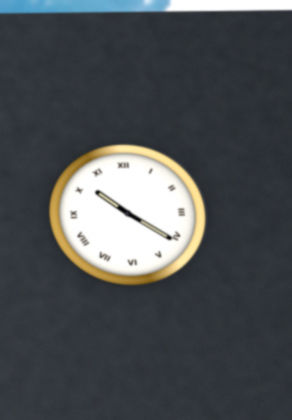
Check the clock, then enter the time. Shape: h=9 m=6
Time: h=10 m=21
